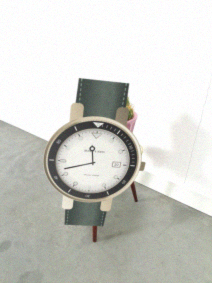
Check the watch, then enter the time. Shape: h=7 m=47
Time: h=11 m=42
